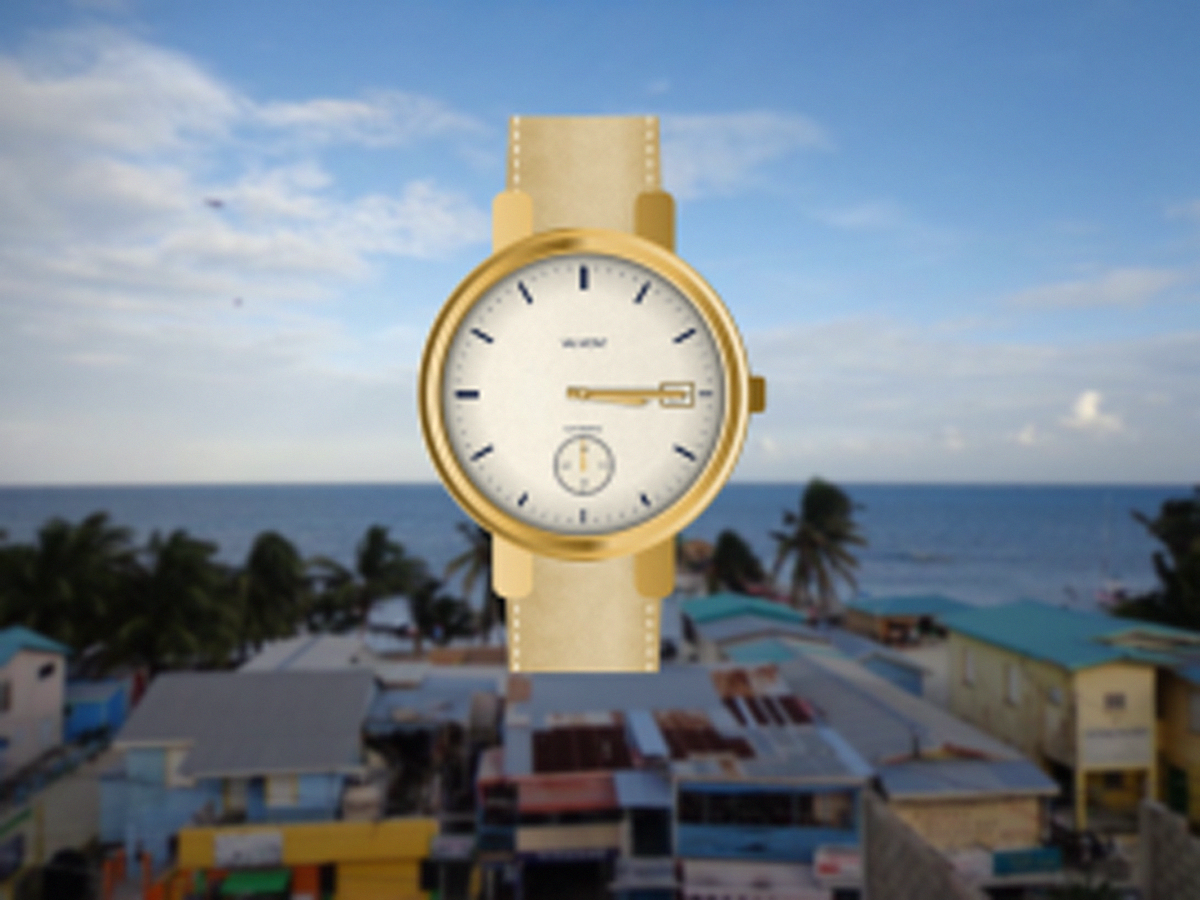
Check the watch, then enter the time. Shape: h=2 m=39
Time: h=3 m=15
